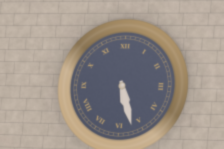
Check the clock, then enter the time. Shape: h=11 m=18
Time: h=5 m=27
